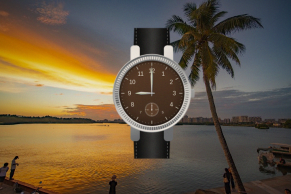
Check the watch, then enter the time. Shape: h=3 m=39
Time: h=9 m=0
